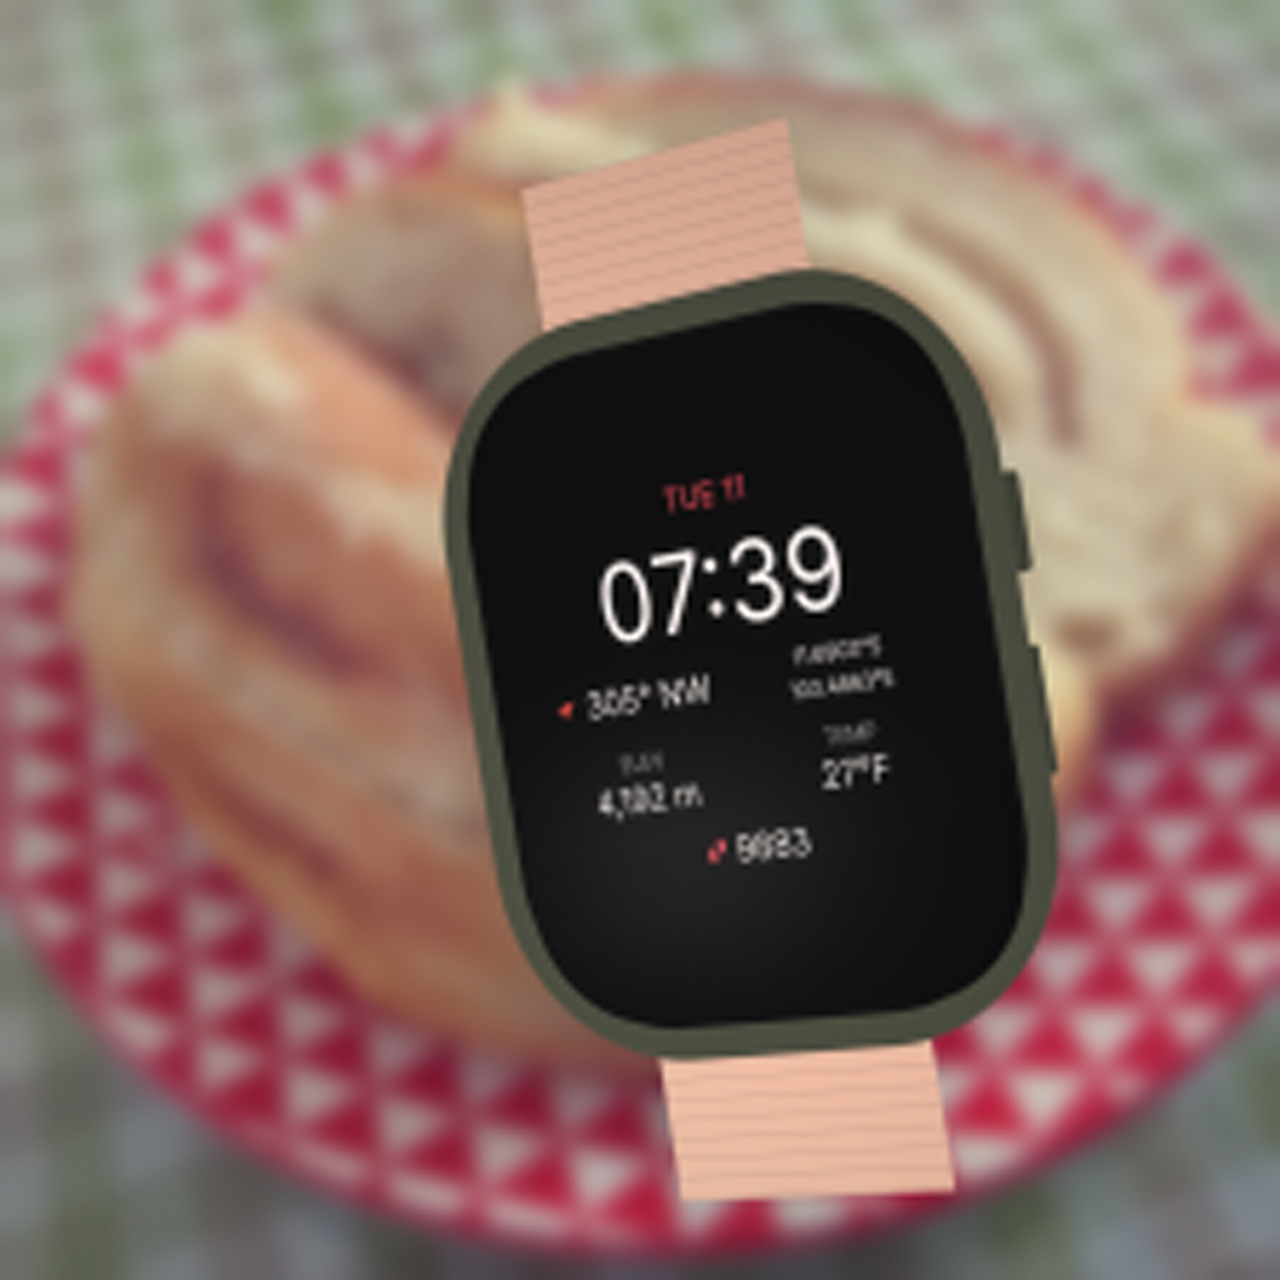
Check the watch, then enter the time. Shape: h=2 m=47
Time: h=7 m=39
